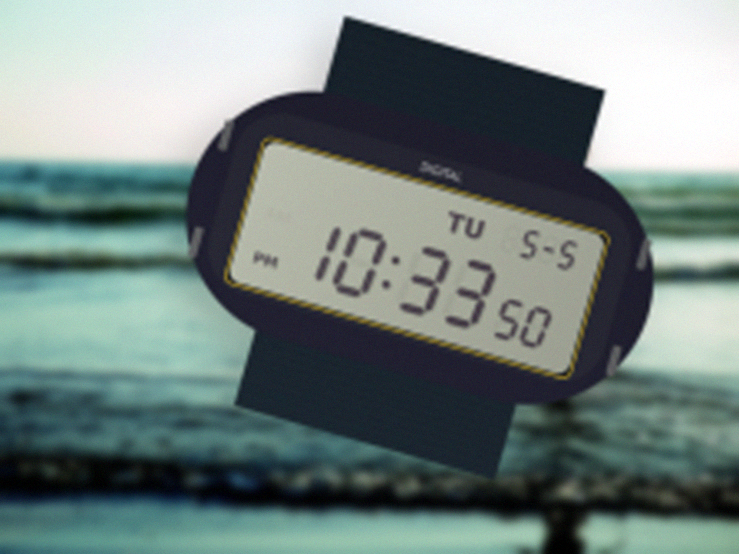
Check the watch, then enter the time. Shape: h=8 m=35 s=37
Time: h=10 m=33 s=50
